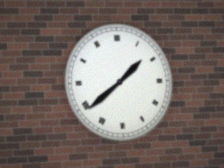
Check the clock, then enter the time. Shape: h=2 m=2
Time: h=1 m=39
